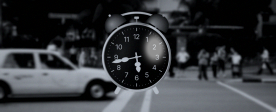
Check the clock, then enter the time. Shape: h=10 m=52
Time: h=5 m=43
